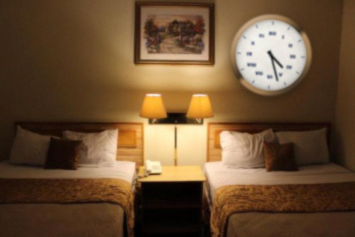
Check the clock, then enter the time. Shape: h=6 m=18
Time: h=4 m=27
